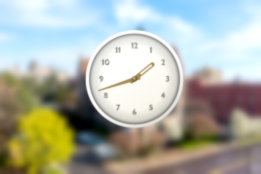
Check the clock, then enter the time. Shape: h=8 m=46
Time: h=1 m=42
